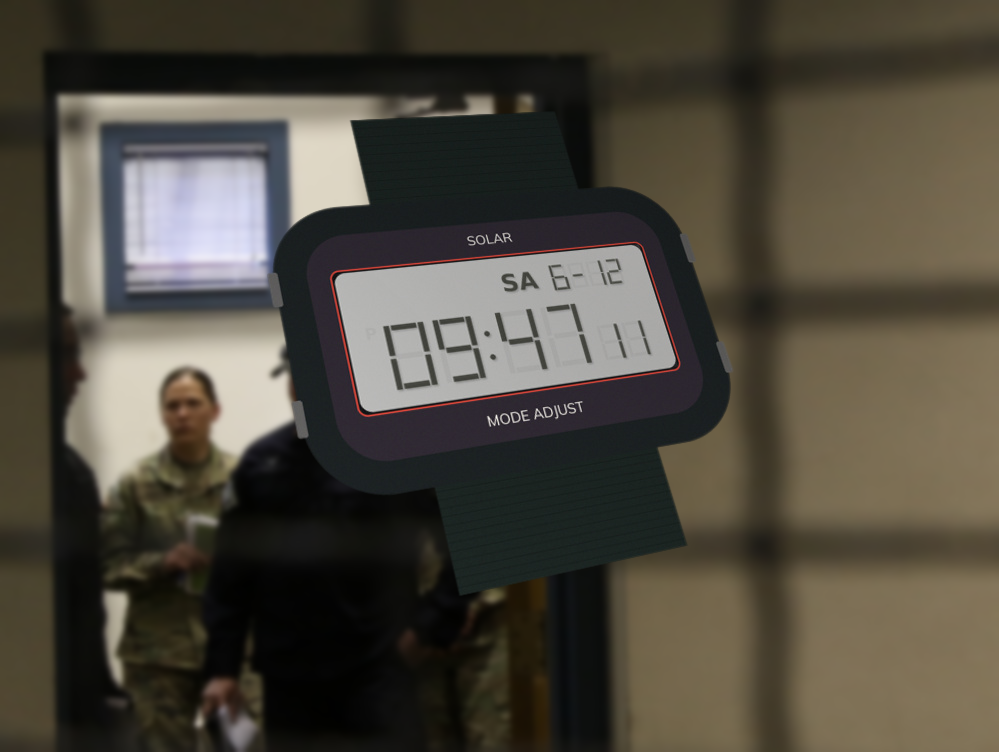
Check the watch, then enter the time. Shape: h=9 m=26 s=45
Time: h=9 m=47 s=11
